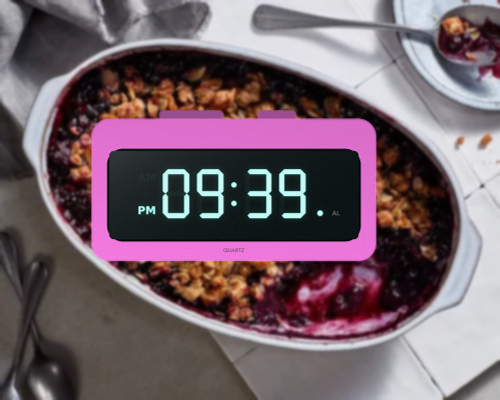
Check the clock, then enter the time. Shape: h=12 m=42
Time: h=9 m=39
